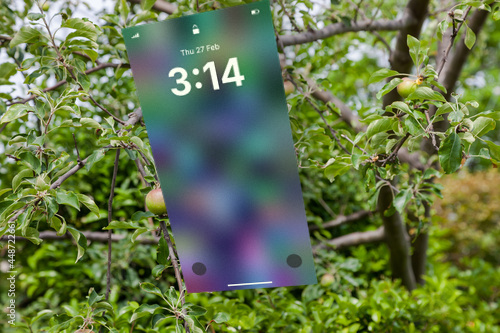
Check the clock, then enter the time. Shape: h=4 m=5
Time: h=3 m=14
